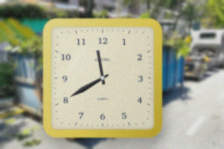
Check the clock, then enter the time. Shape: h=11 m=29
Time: h=11 m=40
